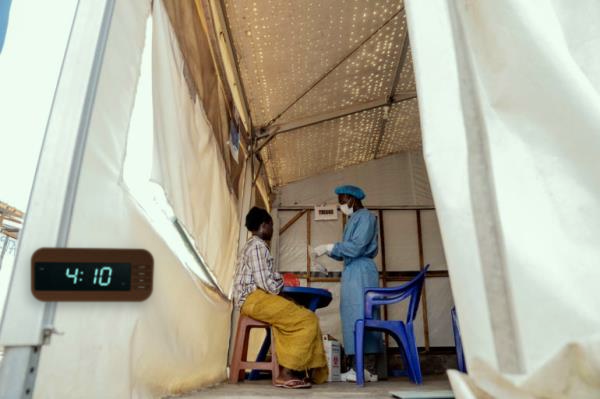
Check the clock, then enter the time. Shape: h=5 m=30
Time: h=4 m=10
